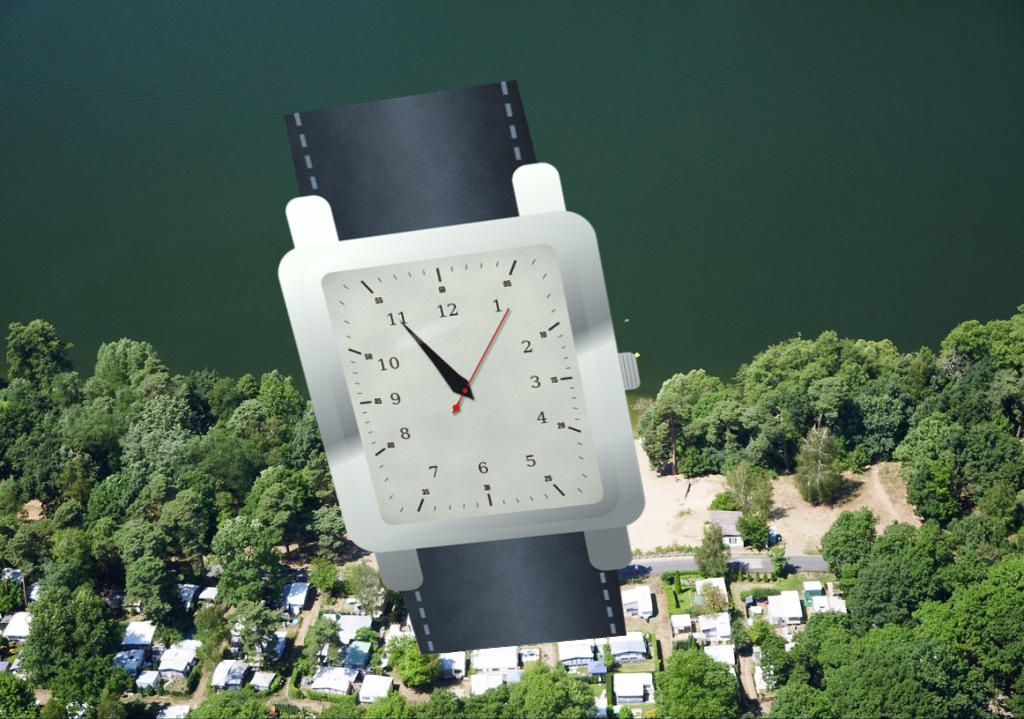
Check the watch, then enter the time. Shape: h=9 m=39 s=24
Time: h=10 m=55 s=6
